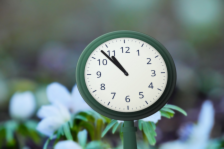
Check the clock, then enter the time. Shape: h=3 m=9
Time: h=10 m=53
